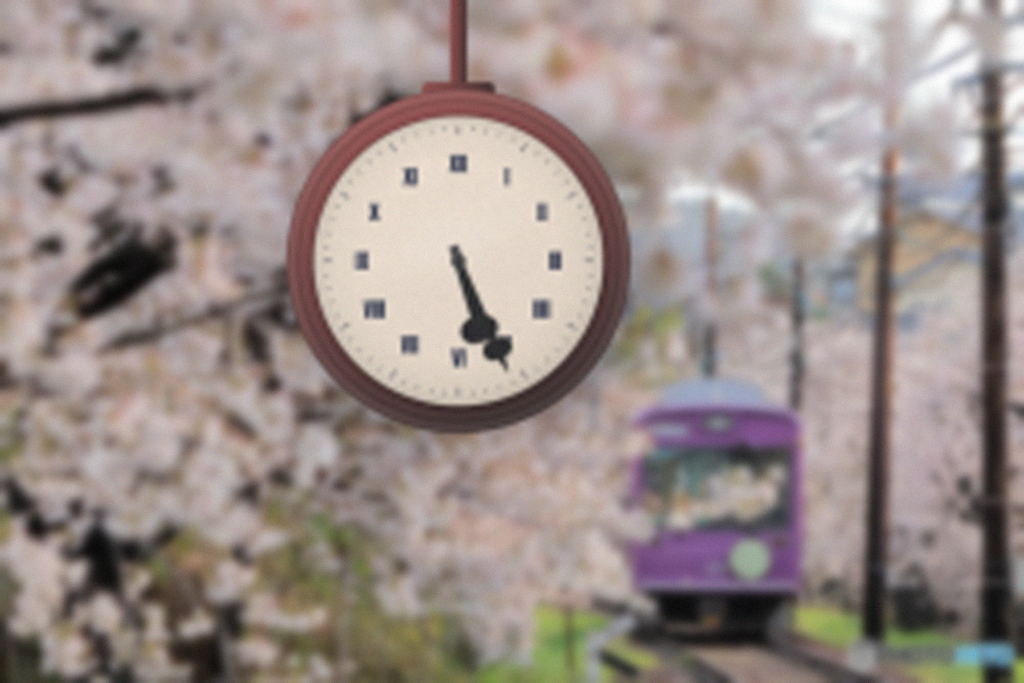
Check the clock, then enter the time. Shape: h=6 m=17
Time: h=5 m=26
